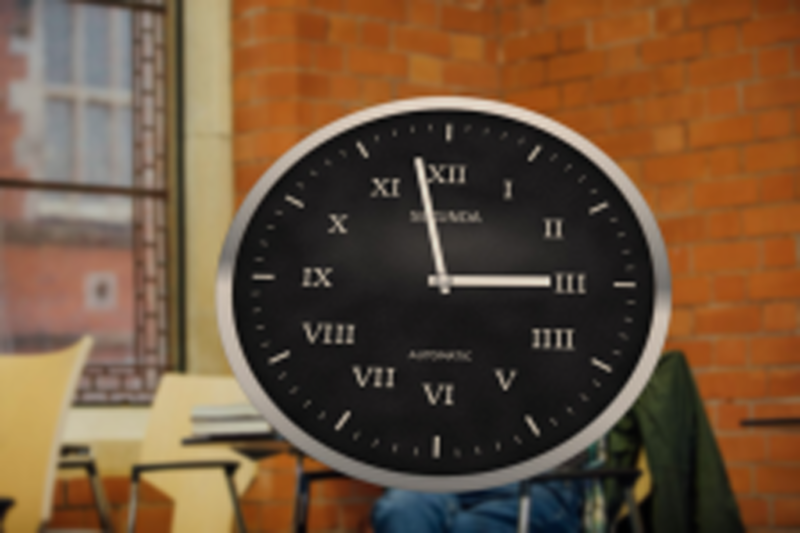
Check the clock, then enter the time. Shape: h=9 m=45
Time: h=2 m=58
